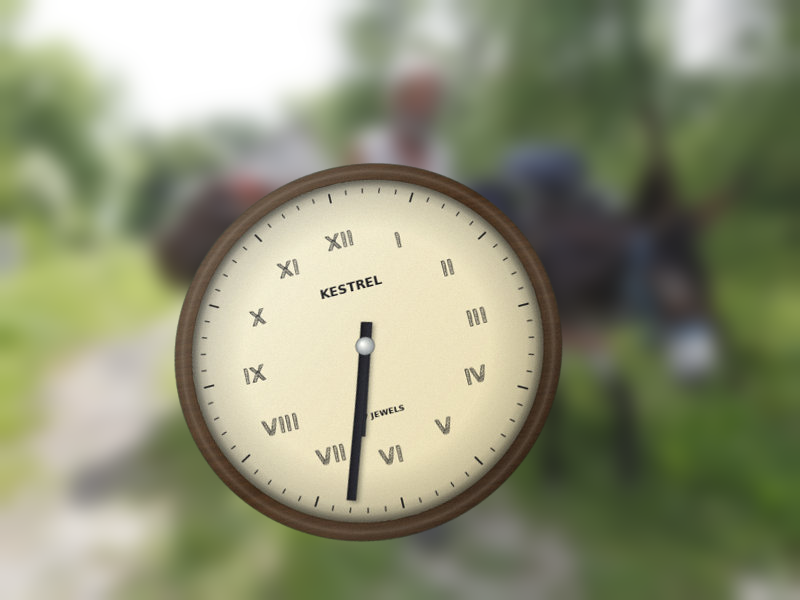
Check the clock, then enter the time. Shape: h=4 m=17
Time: h=6 m=33
